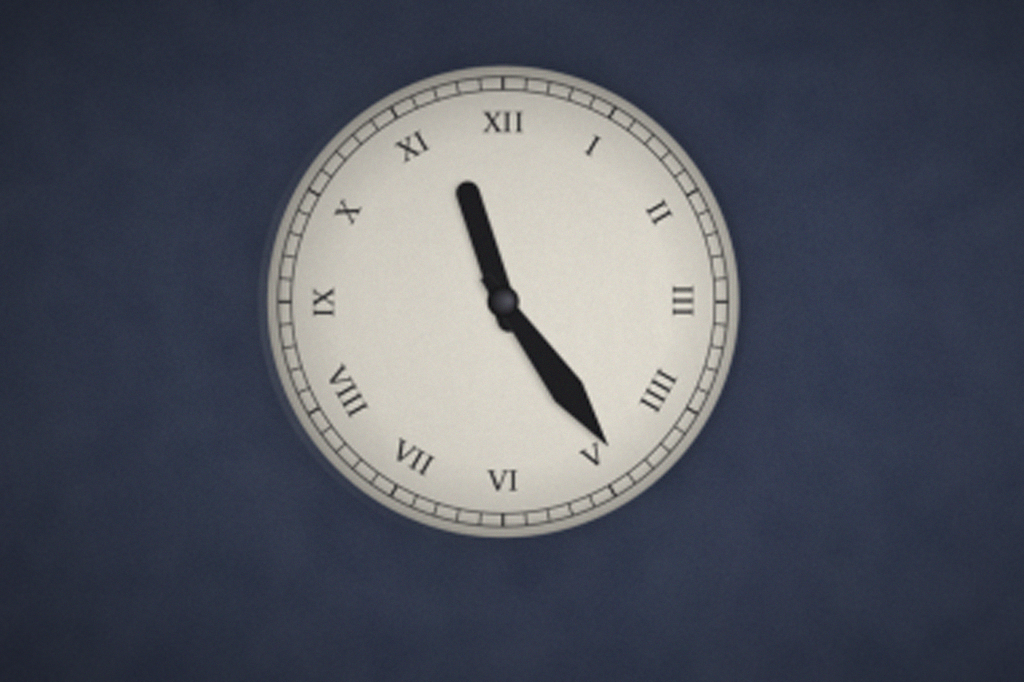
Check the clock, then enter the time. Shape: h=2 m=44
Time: h=11 m=24
